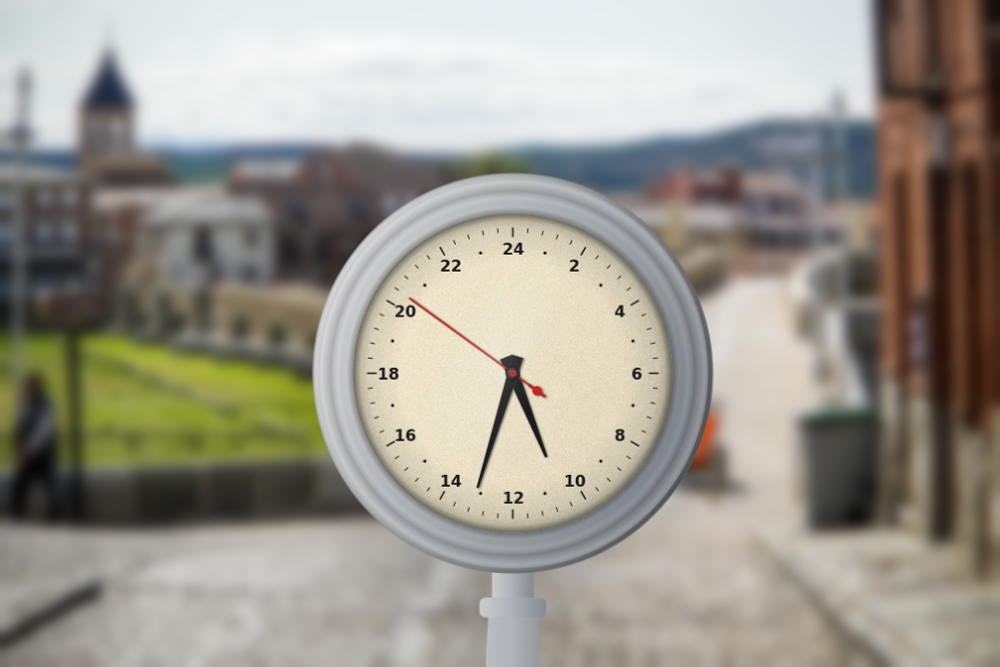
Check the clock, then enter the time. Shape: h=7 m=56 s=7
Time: h=10 m=32 s=51
